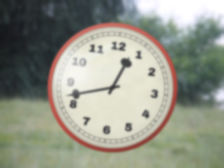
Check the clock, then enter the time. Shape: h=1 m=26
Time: h=12 m=42
